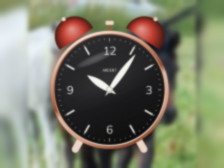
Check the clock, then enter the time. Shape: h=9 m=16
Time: h=10 m=6
